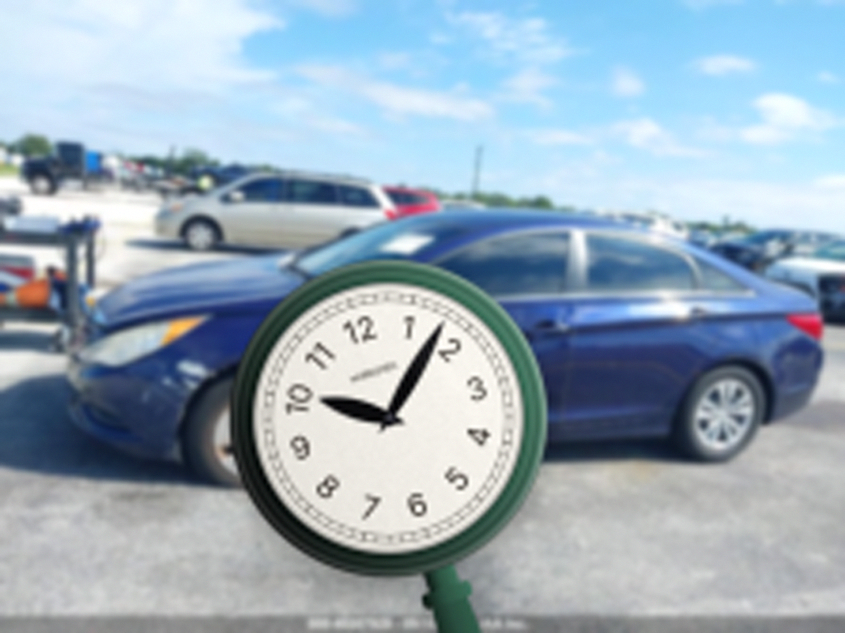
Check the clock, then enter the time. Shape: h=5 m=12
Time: h=10 m=8
